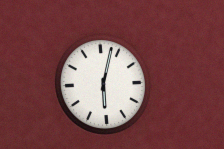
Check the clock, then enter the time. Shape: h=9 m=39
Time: h=6 m=3
